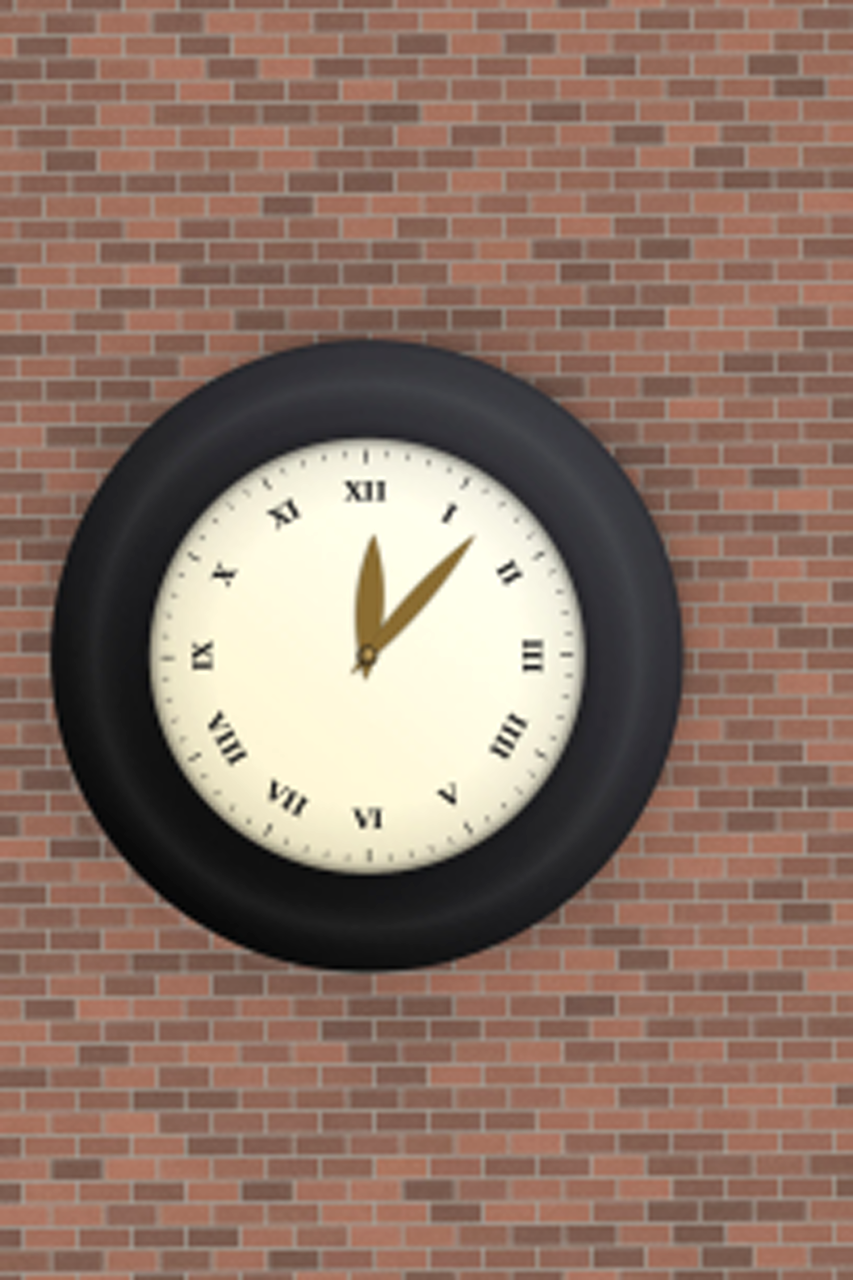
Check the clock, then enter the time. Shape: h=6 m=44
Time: h=12 m=7
